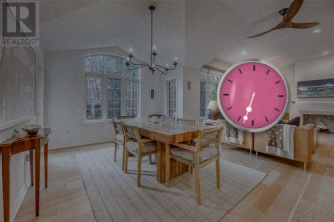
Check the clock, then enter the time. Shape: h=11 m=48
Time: h=6 m=33
